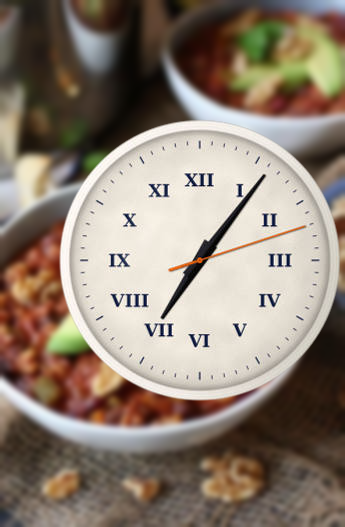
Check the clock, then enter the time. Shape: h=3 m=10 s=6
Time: h=7 m=6 s=12
